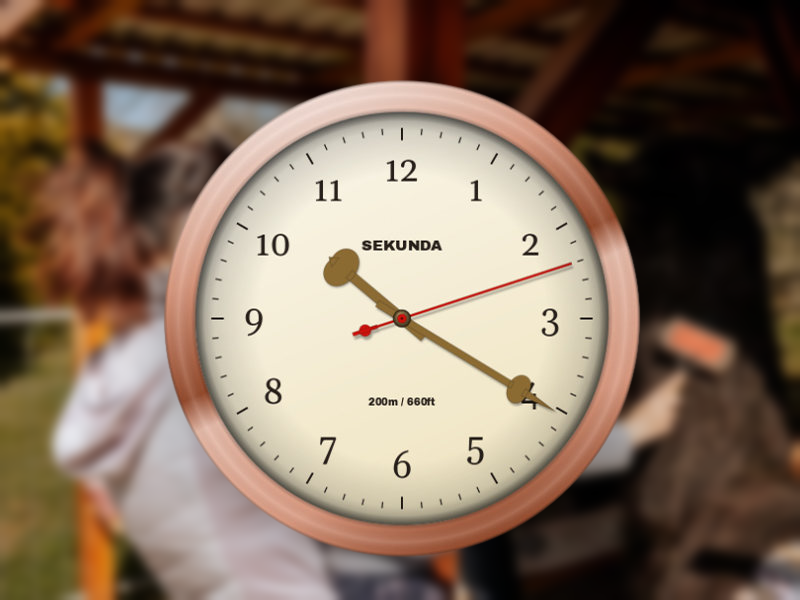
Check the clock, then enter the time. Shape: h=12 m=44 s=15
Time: h=10 m=20 s=12
